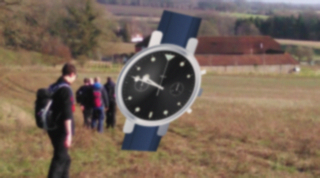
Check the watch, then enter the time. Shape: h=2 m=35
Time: h=9 m=47
